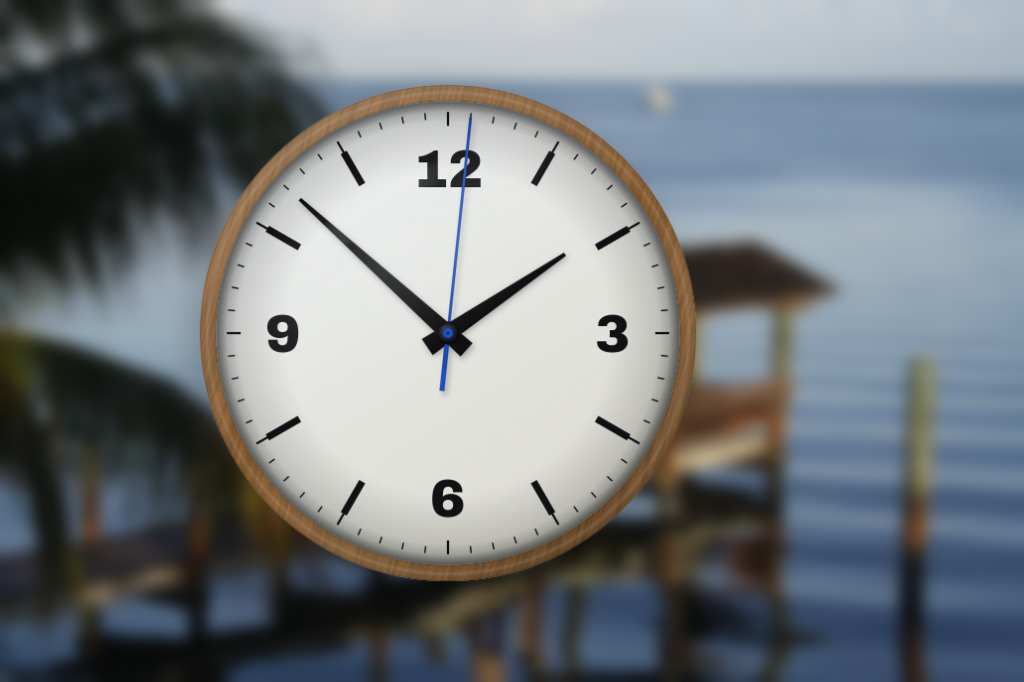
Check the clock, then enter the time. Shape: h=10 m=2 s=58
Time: h=1 m=52 s=1
